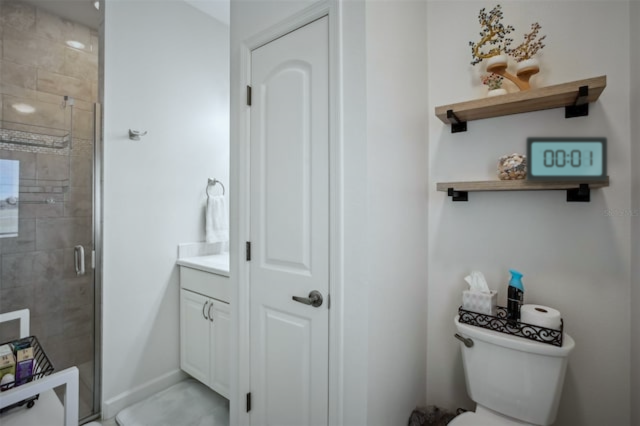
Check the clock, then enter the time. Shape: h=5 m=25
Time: h=0 m=1
